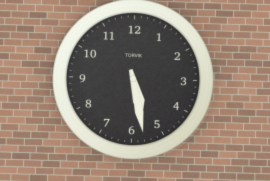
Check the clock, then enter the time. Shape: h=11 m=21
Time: h=5 m=28
